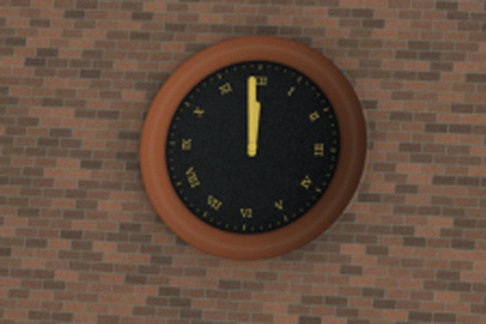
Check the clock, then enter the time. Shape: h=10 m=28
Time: h=11 m=59
